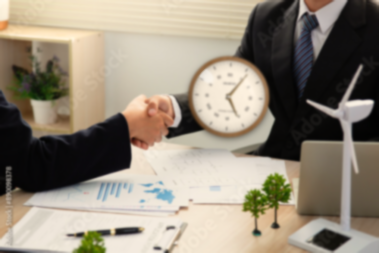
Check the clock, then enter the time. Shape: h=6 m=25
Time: h=5 m=6
